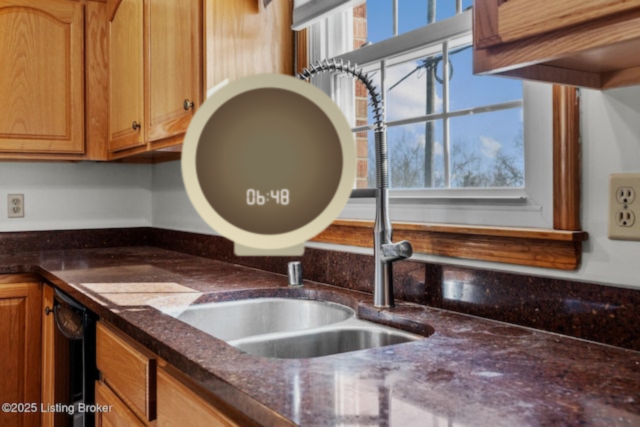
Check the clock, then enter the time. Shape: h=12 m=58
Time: h=6 m=48
